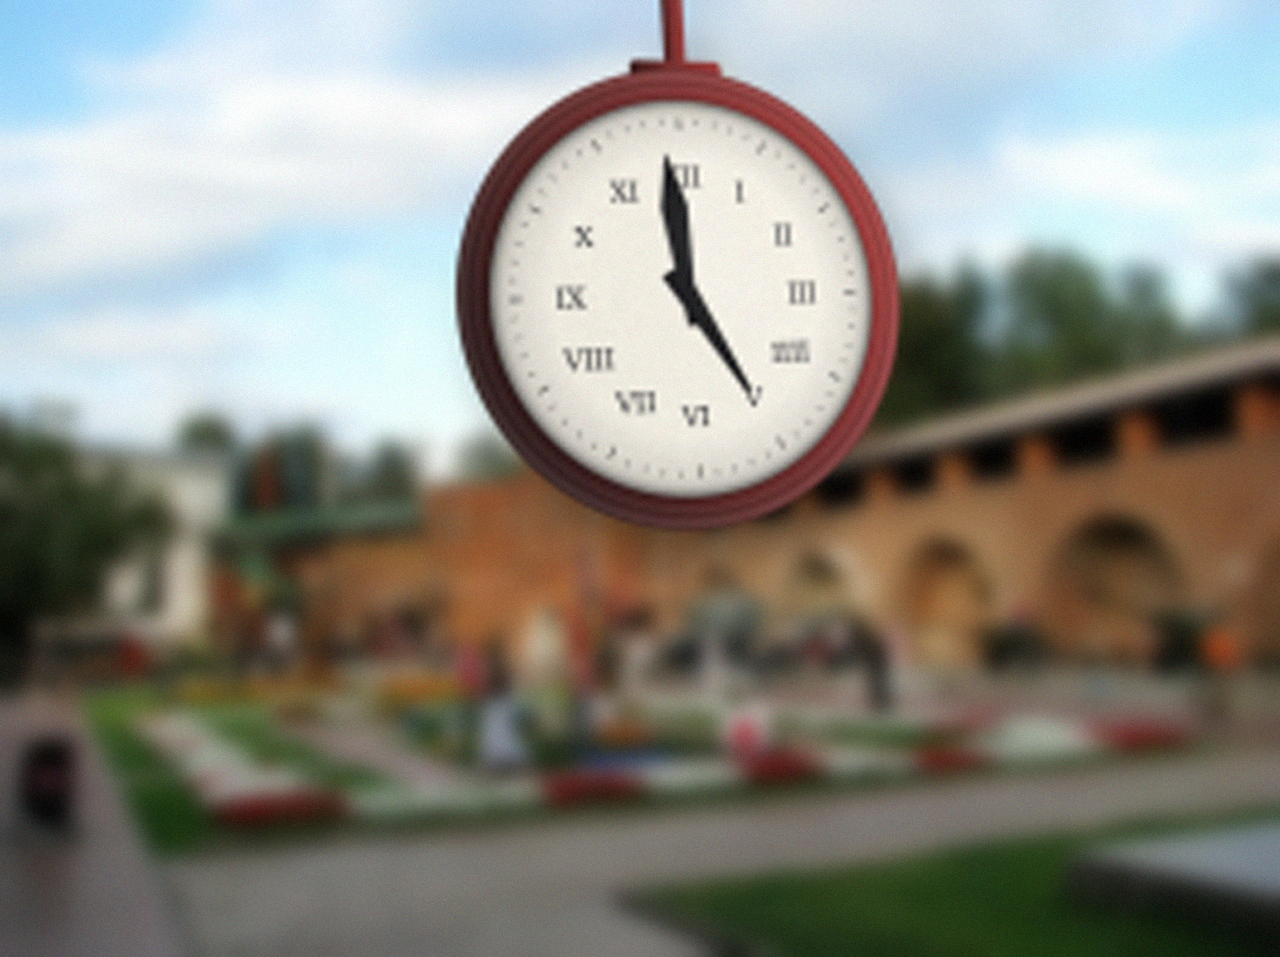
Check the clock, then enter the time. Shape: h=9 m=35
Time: h=4 m=59
